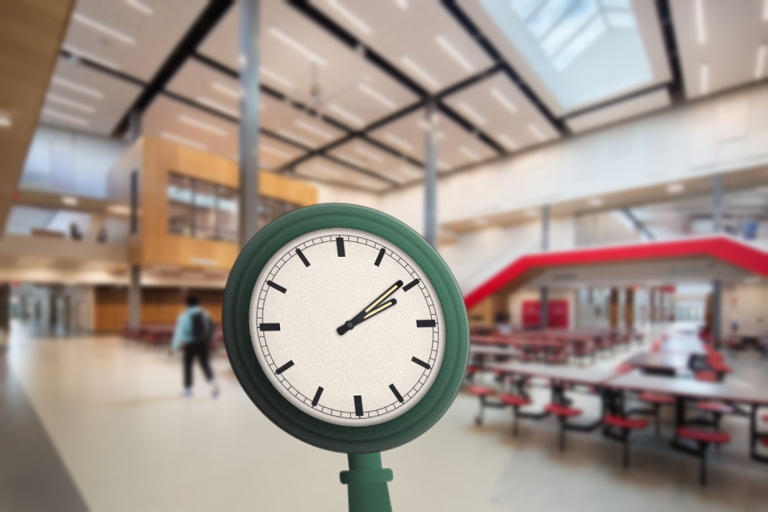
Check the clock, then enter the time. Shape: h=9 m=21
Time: h=2 m=9
